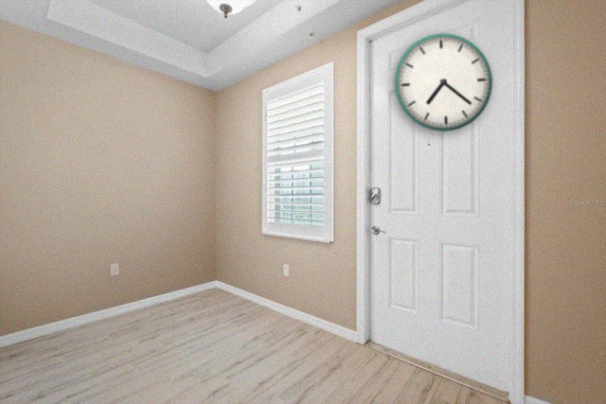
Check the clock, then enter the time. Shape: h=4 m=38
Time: h=7 m=22
